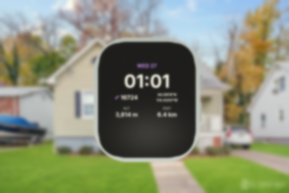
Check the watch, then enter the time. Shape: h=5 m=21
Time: h=1 m=1
